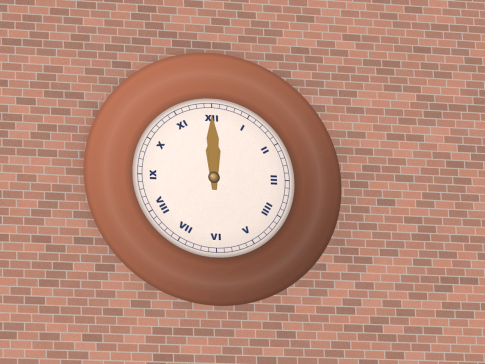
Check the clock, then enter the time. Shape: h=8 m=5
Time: h=12 m=0
